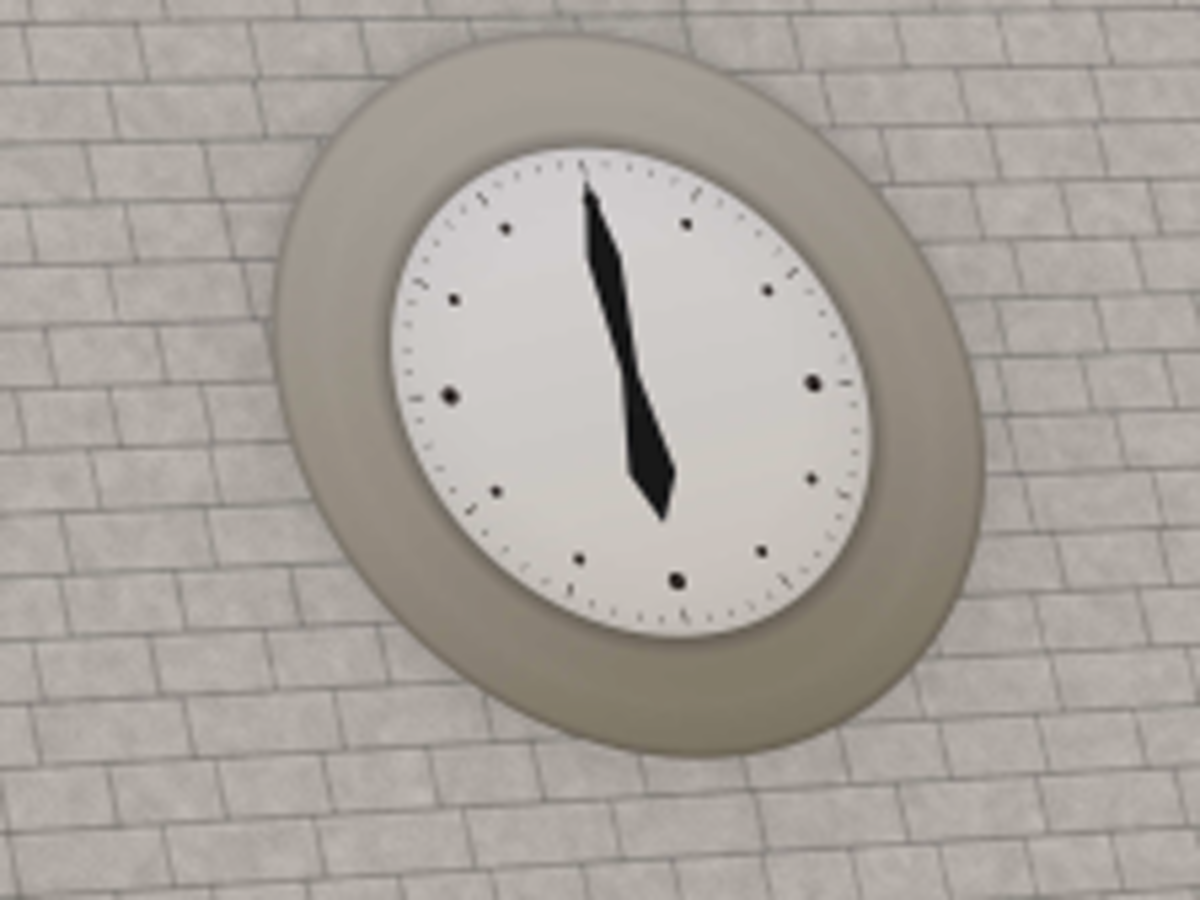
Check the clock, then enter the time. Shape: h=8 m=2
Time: h=6 m=0
